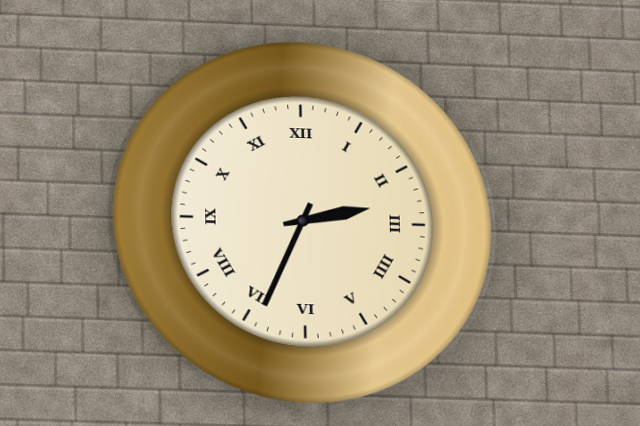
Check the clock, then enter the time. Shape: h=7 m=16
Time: h=2 m=34
